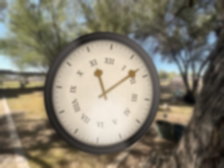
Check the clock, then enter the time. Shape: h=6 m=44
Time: h=11 m=8
